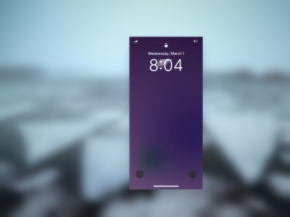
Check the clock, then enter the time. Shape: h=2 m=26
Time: h=8 m=4
